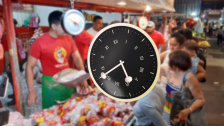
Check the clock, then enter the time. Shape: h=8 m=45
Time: h=5 m=42
